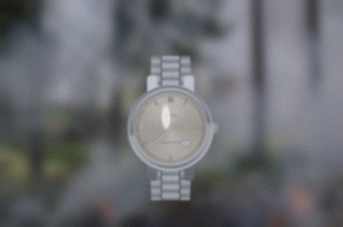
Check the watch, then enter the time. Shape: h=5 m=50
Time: h=7 m=38
